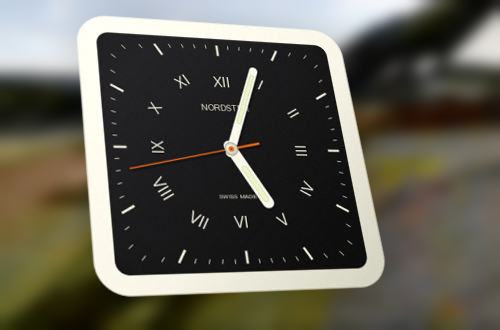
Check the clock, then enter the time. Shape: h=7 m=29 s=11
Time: h=5 m=3 s=43
